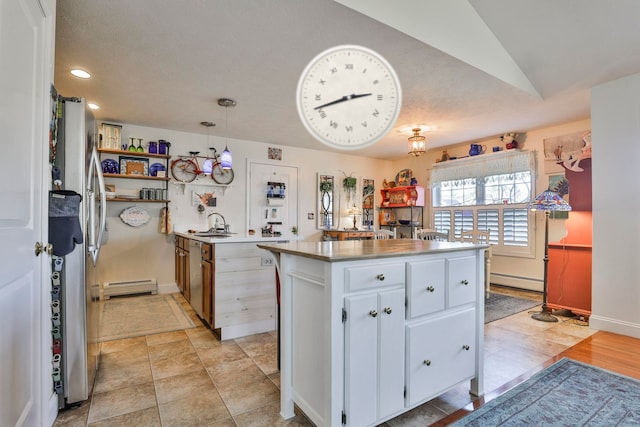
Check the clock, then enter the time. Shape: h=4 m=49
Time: h=2 m=42
